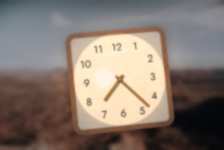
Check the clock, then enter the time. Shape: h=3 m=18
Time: h=7 m=23
